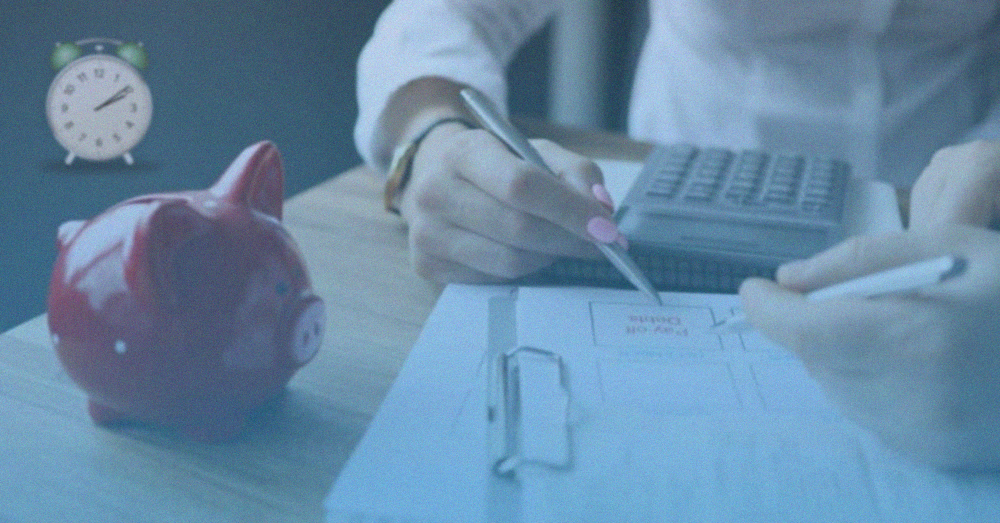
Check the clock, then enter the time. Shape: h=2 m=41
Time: h=2 m=9
